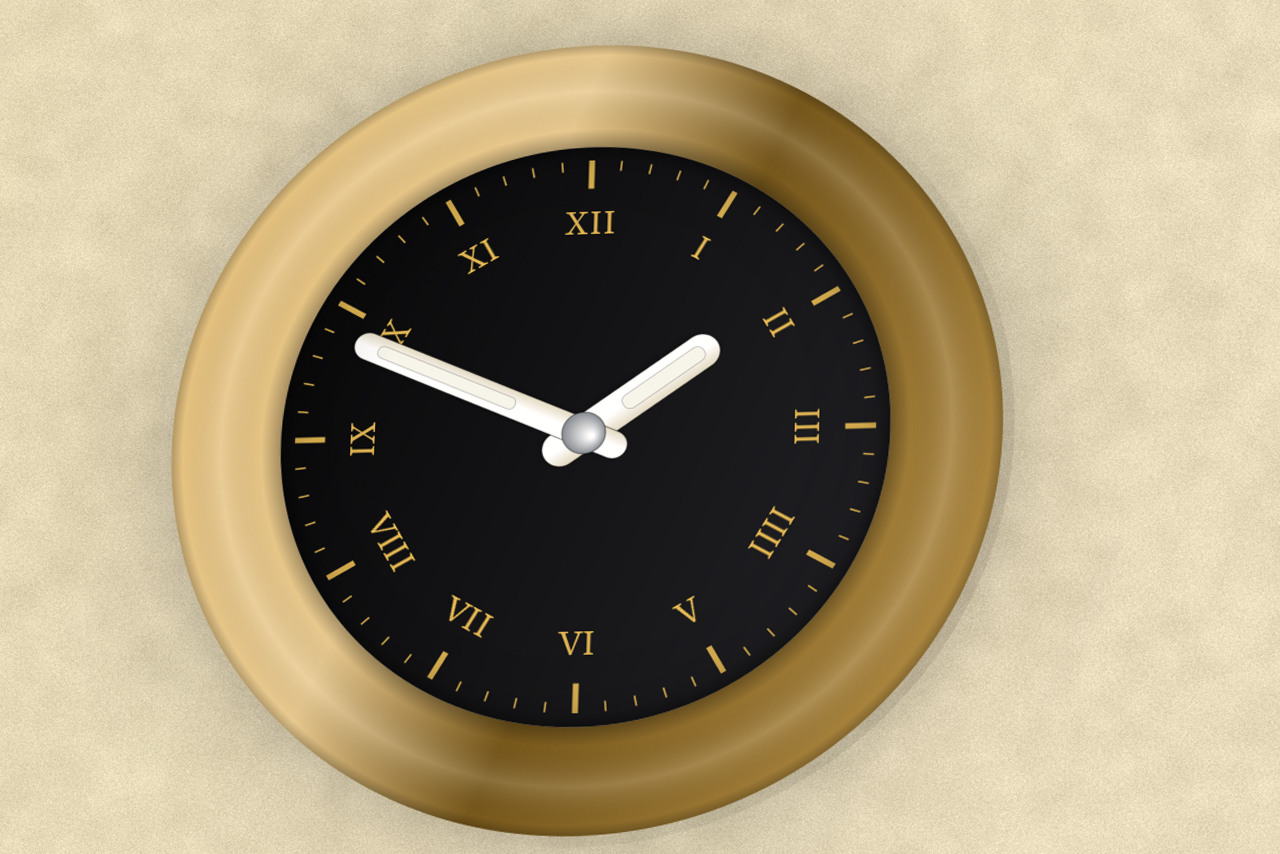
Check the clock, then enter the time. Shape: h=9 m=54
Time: h=1 m=49
